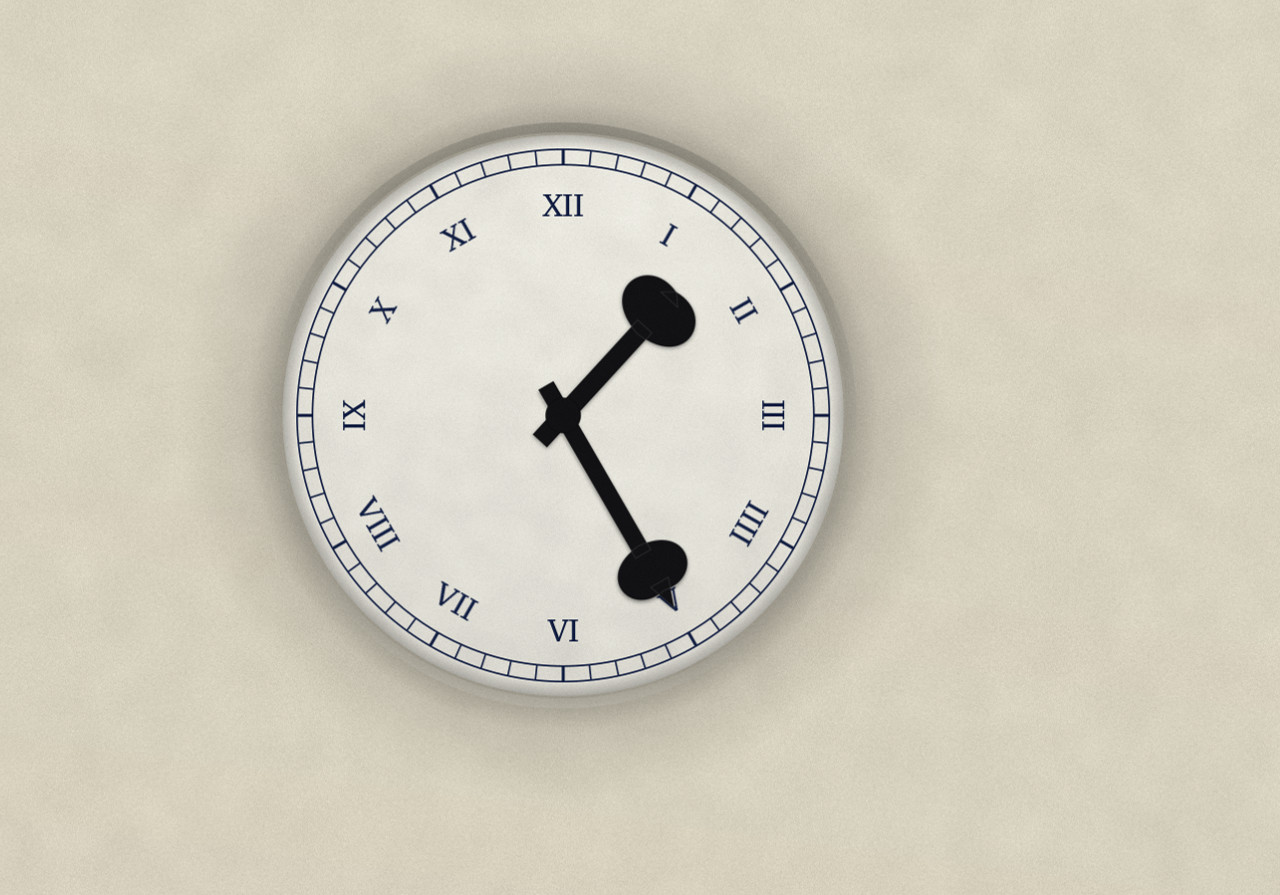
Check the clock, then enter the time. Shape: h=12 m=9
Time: h=1 m=25
